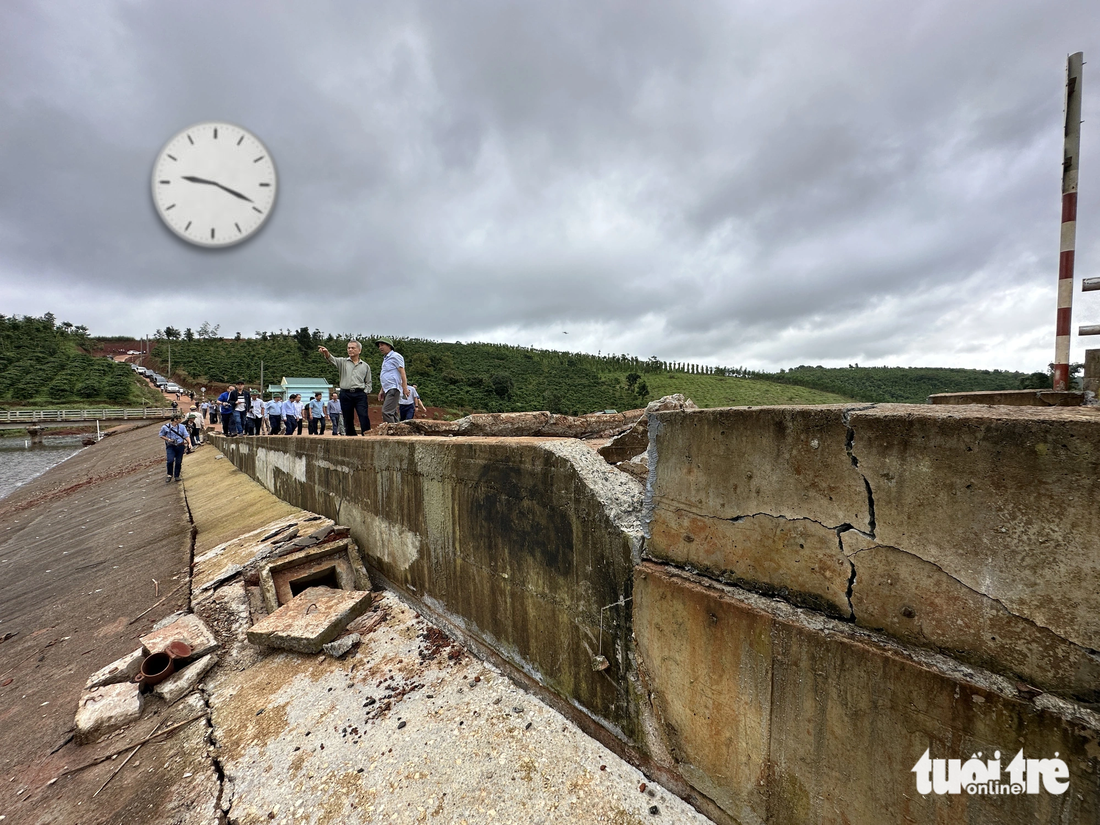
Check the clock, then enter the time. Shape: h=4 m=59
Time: h=9 m=19
